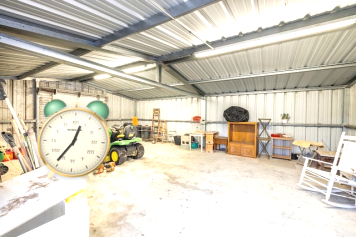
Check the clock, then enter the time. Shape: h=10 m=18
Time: h=12 m=36
